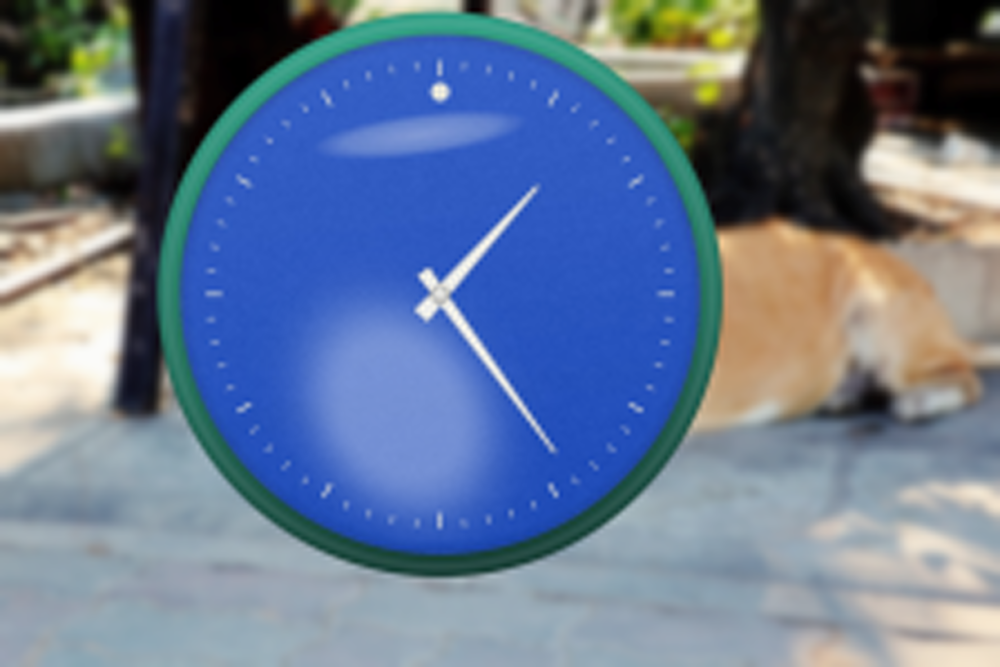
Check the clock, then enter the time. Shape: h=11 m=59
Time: h=1 m=24
